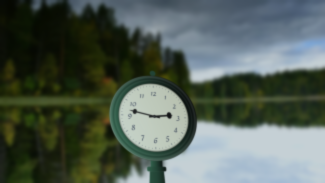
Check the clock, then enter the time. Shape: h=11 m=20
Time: h=2 m=47
